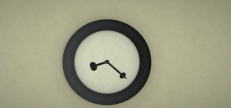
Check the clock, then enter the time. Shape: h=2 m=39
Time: h=8 m=22
